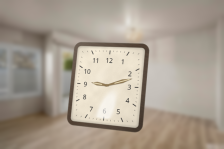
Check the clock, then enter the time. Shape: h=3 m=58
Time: h=9 m=12
